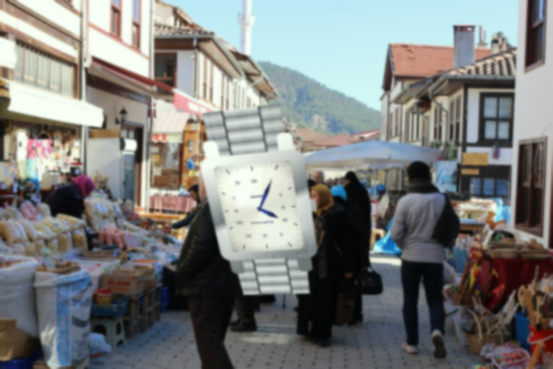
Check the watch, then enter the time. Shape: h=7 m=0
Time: h=4 m=5
